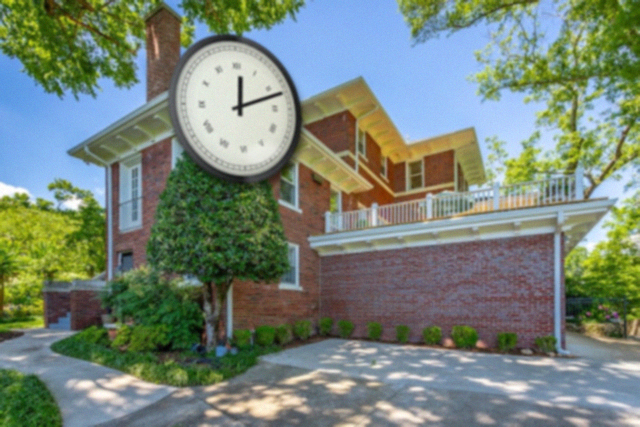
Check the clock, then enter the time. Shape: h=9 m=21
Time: h=12 m=12
